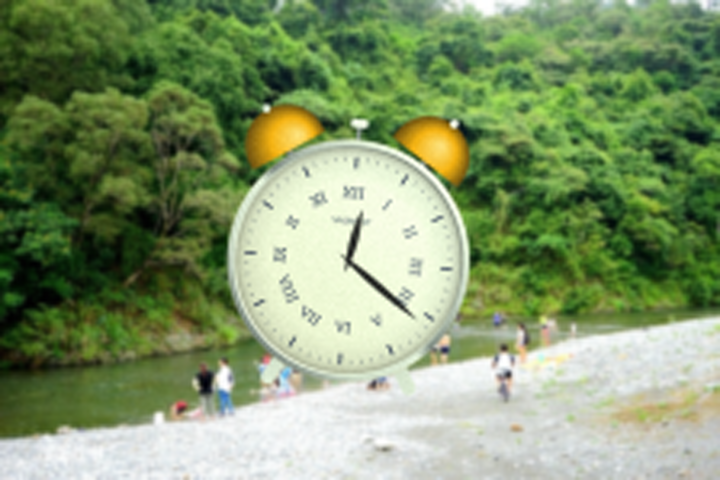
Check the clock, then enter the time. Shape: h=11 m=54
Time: h=12 m=21
